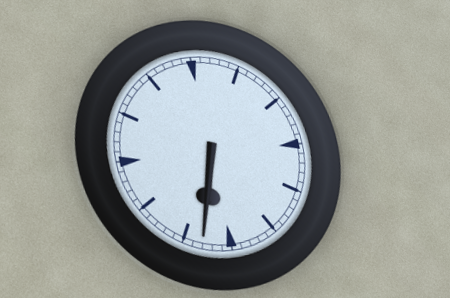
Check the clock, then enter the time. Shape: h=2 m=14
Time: h=6 m=33
